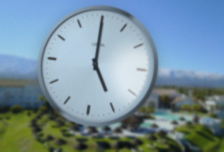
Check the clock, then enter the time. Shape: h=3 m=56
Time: h=5 m=0
